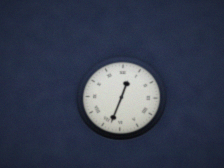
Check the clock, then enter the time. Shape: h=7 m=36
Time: h=12 m=33
